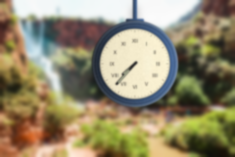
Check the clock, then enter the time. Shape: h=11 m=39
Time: h=7 m=37
